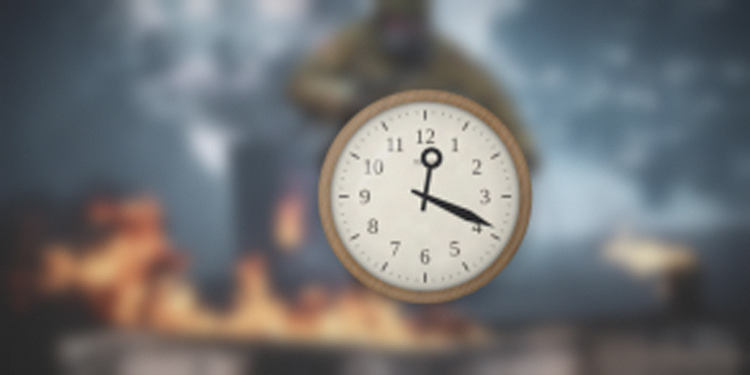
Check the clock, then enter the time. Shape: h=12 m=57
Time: h=12 m=19
